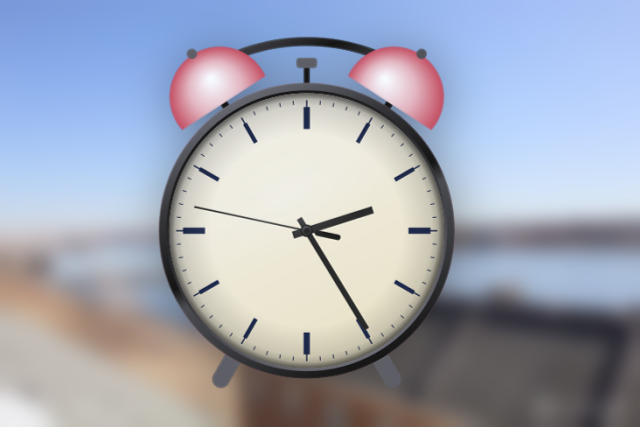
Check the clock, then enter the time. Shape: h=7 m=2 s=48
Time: h=2 m=24 s=47
